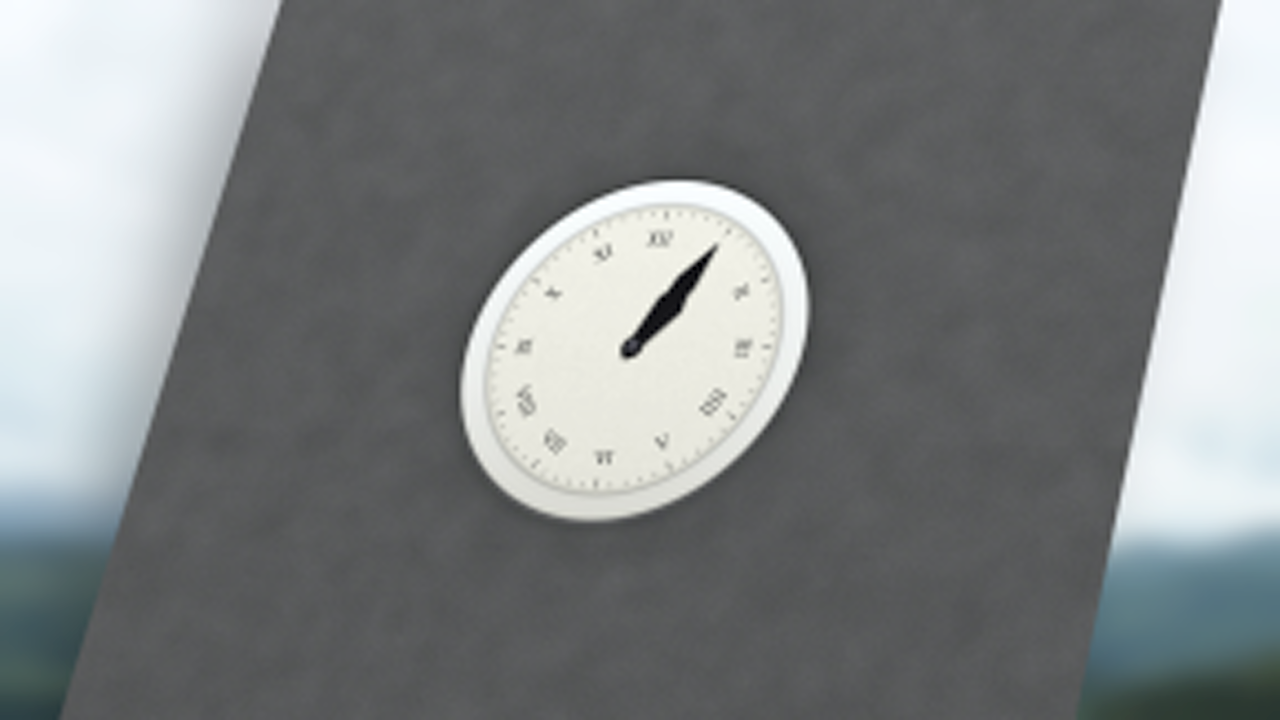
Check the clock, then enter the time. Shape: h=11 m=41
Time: h=1 m=5
